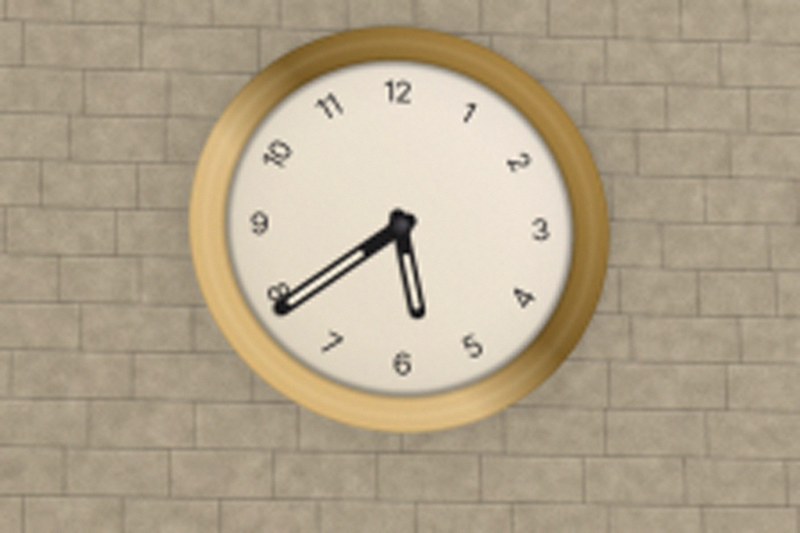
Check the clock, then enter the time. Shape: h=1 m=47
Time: h=5 m=39
